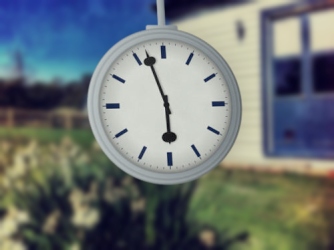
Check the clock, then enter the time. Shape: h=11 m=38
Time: h=5 m=57
